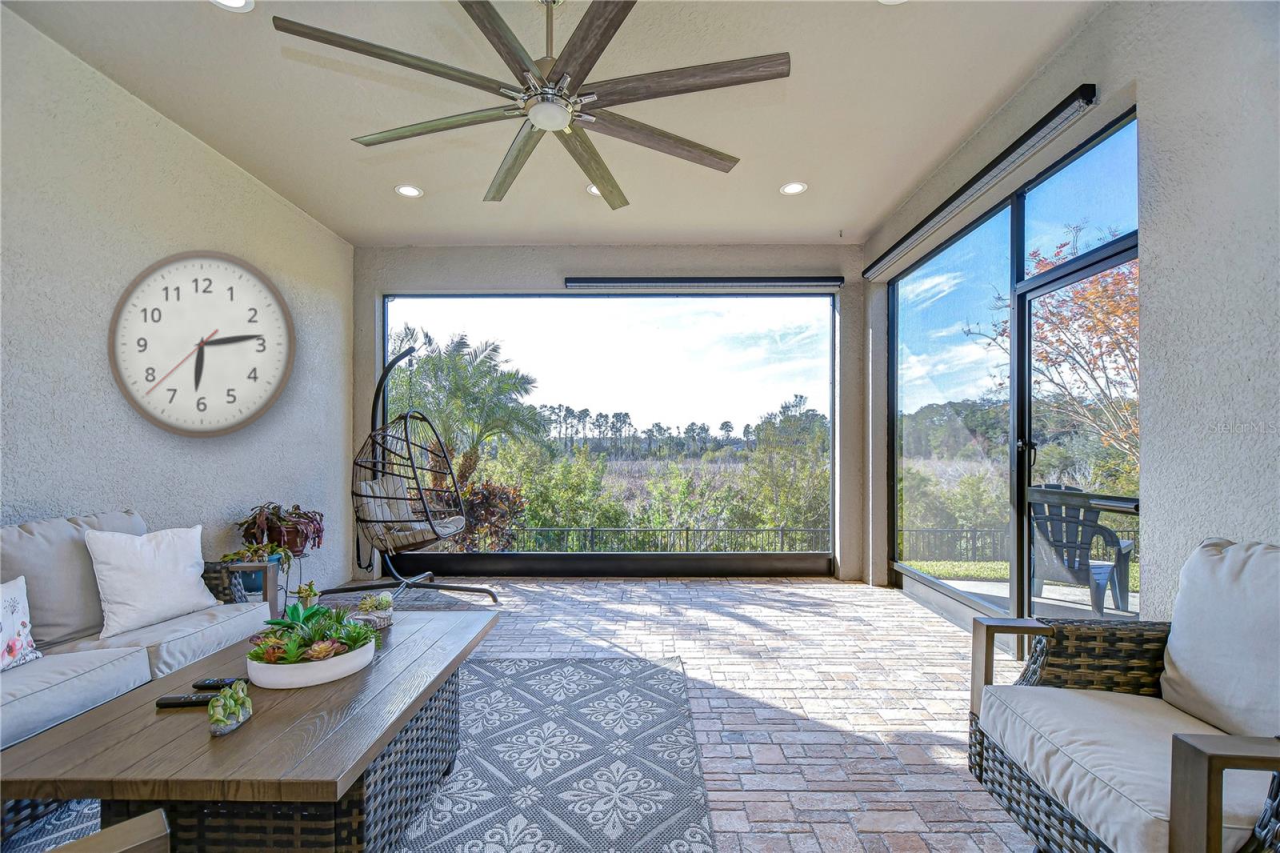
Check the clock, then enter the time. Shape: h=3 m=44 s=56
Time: h=6 m=13 s=38
